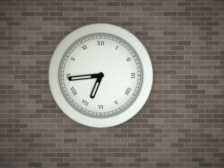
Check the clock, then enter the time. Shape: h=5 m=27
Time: h=6 m=44
